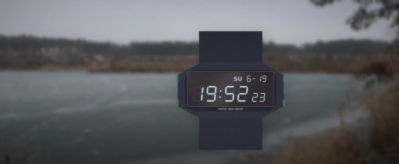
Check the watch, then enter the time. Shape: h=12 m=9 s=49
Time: h=19 m=52 s=23
